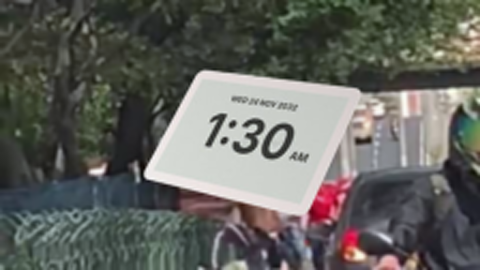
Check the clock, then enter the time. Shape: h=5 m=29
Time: h=1 m=30
